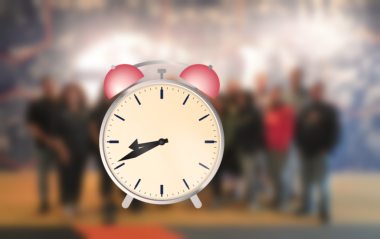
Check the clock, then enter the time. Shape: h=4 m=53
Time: h=8 m=41
